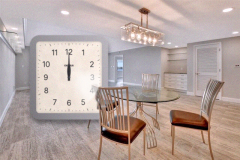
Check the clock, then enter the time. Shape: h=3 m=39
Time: h=12 m=0
